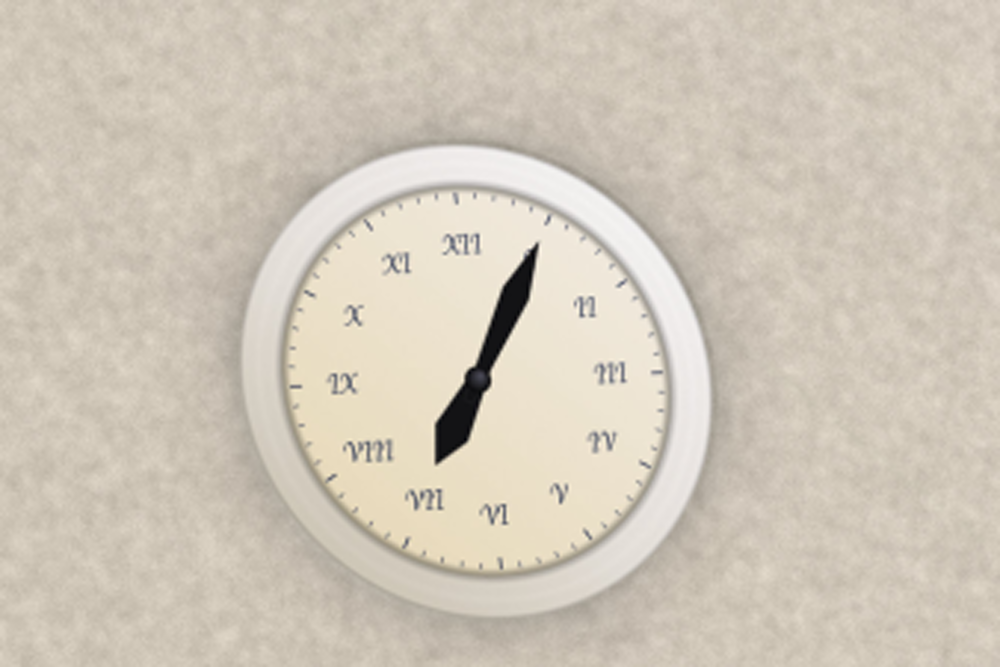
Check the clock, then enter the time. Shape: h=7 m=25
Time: h=7 m=5
